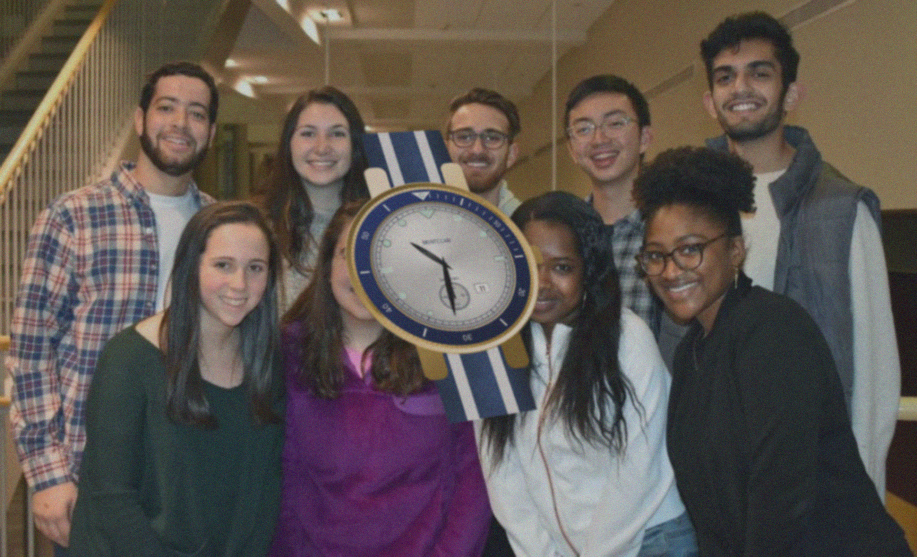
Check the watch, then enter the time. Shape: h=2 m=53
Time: h=10 m=31
